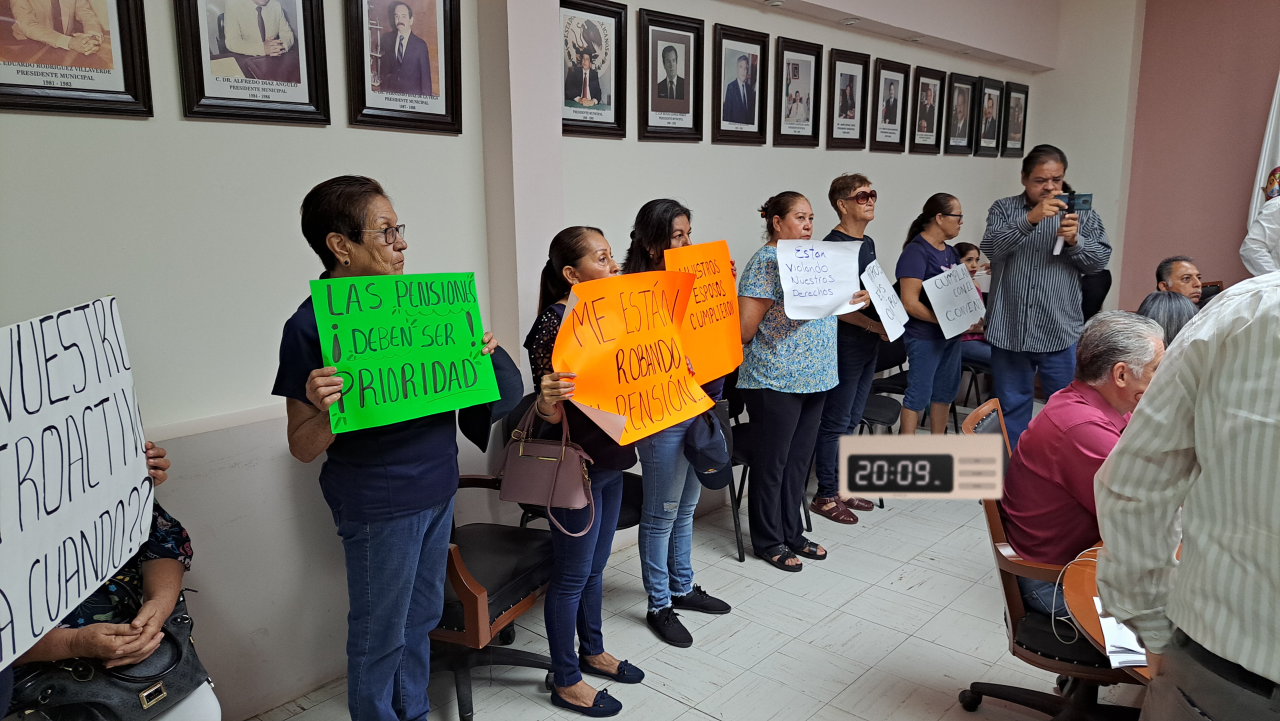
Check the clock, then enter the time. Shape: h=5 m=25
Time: h=20 m=9
